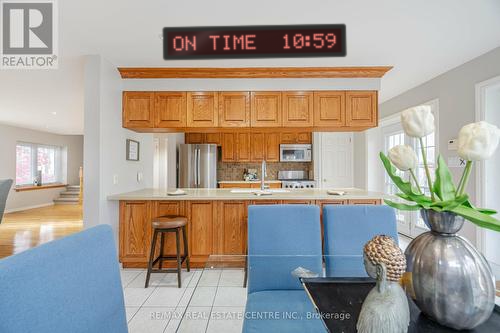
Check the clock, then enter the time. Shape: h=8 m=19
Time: h=10 m=59
